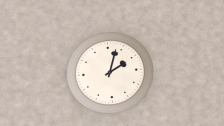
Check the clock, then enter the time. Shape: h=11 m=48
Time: h=2 m=3
